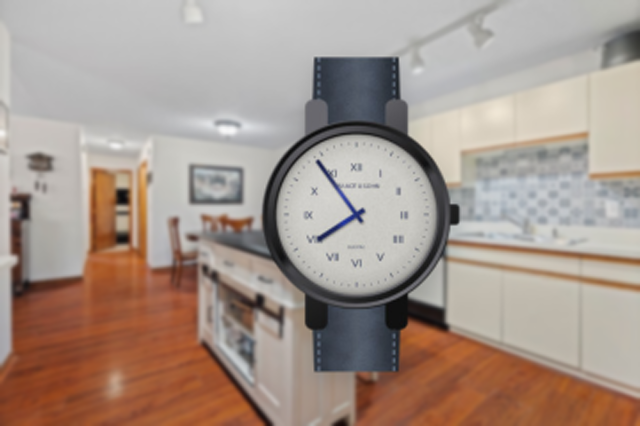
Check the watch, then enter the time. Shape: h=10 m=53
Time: h=7 m=54
